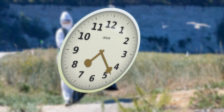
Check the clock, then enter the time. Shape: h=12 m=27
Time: h=7 m=23
